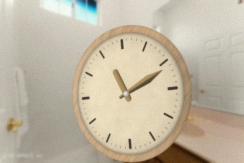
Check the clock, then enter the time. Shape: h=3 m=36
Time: h=11 m=11
